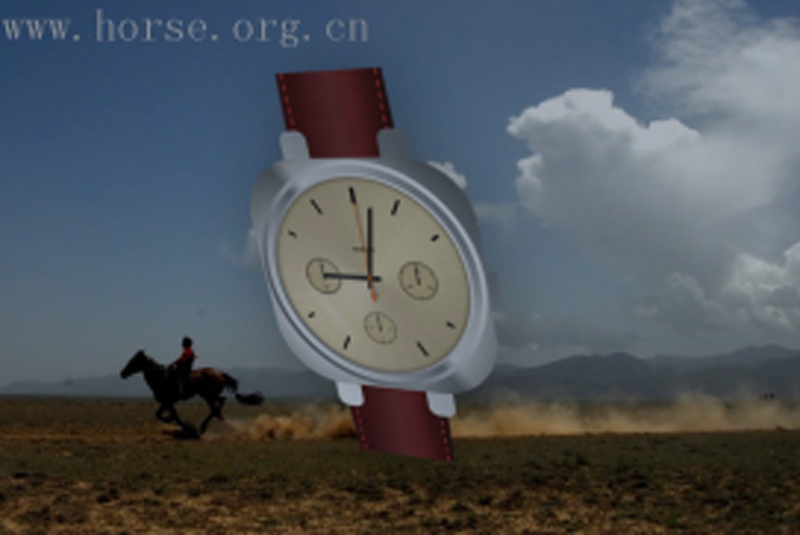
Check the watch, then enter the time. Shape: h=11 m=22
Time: h=9 m=2
